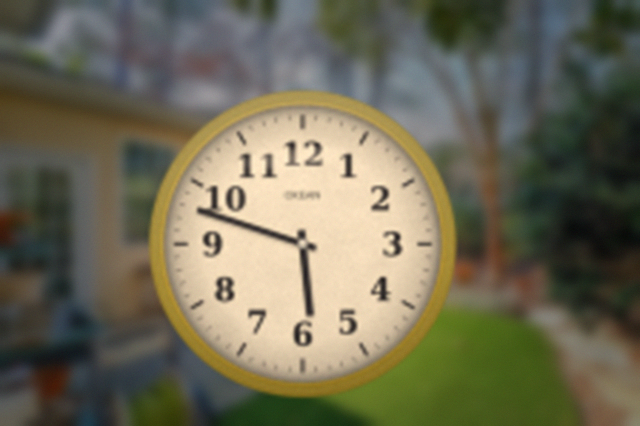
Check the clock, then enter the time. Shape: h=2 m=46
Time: h=5 m=48
